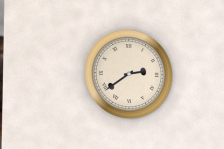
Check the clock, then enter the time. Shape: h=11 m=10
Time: h=2 m=39
